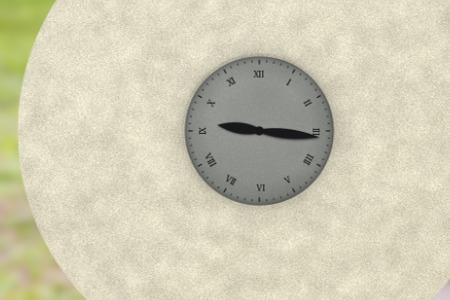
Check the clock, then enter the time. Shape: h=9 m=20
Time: h=9 m=16
